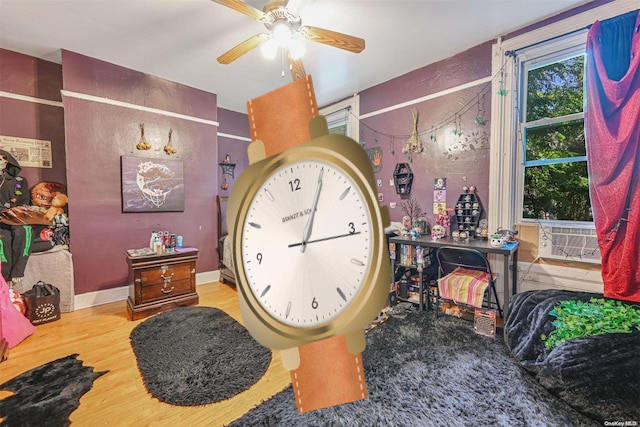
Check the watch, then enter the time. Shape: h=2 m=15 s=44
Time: h=1 m=5 s=16
